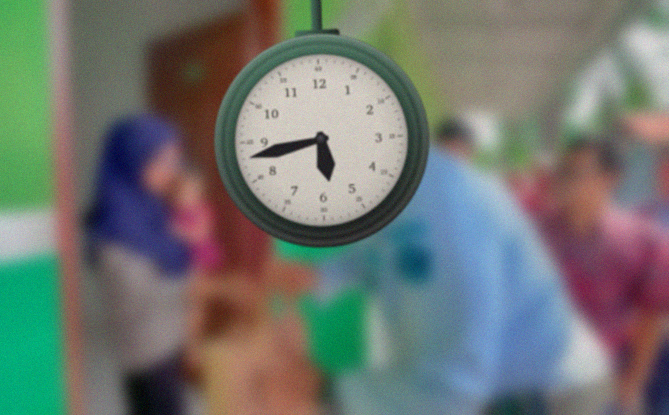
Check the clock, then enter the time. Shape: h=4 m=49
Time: h=5 m=43
